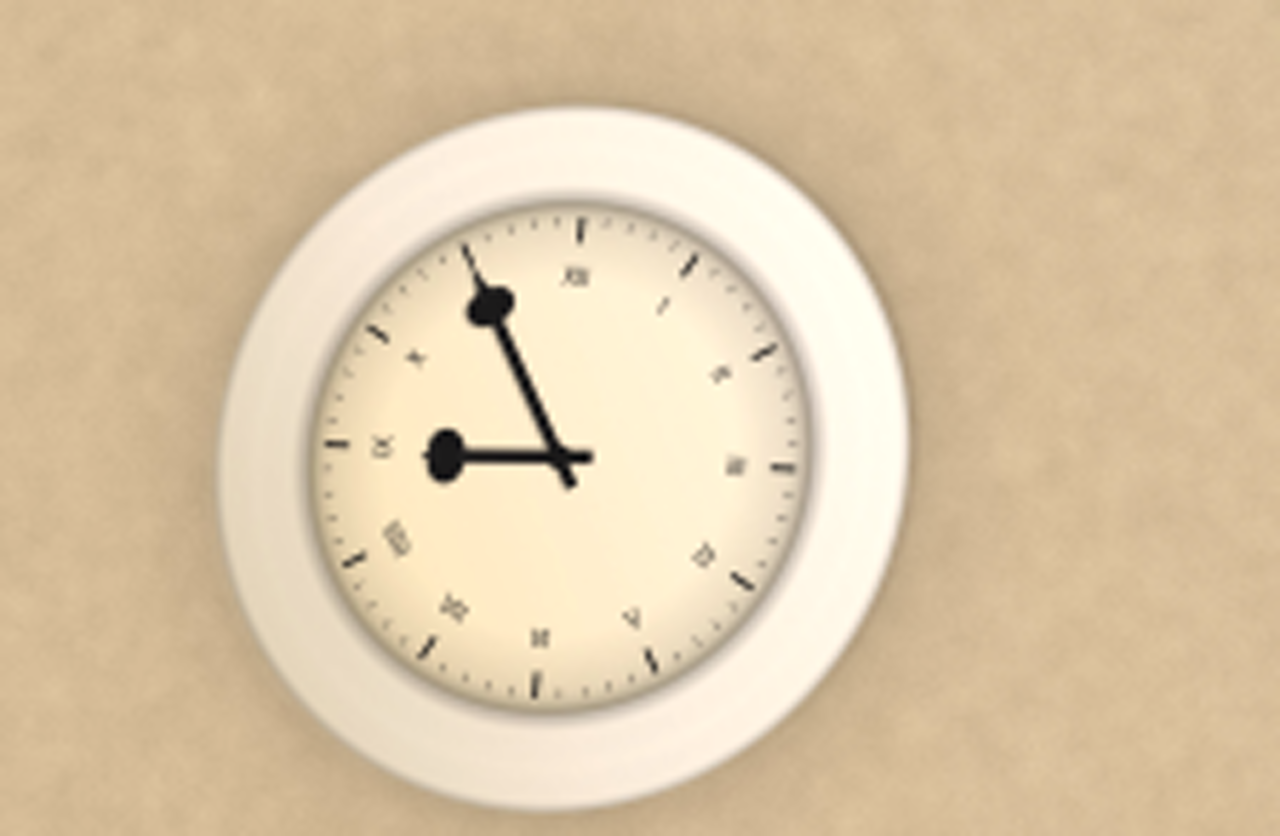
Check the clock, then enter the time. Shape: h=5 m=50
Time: h=8 m=55
